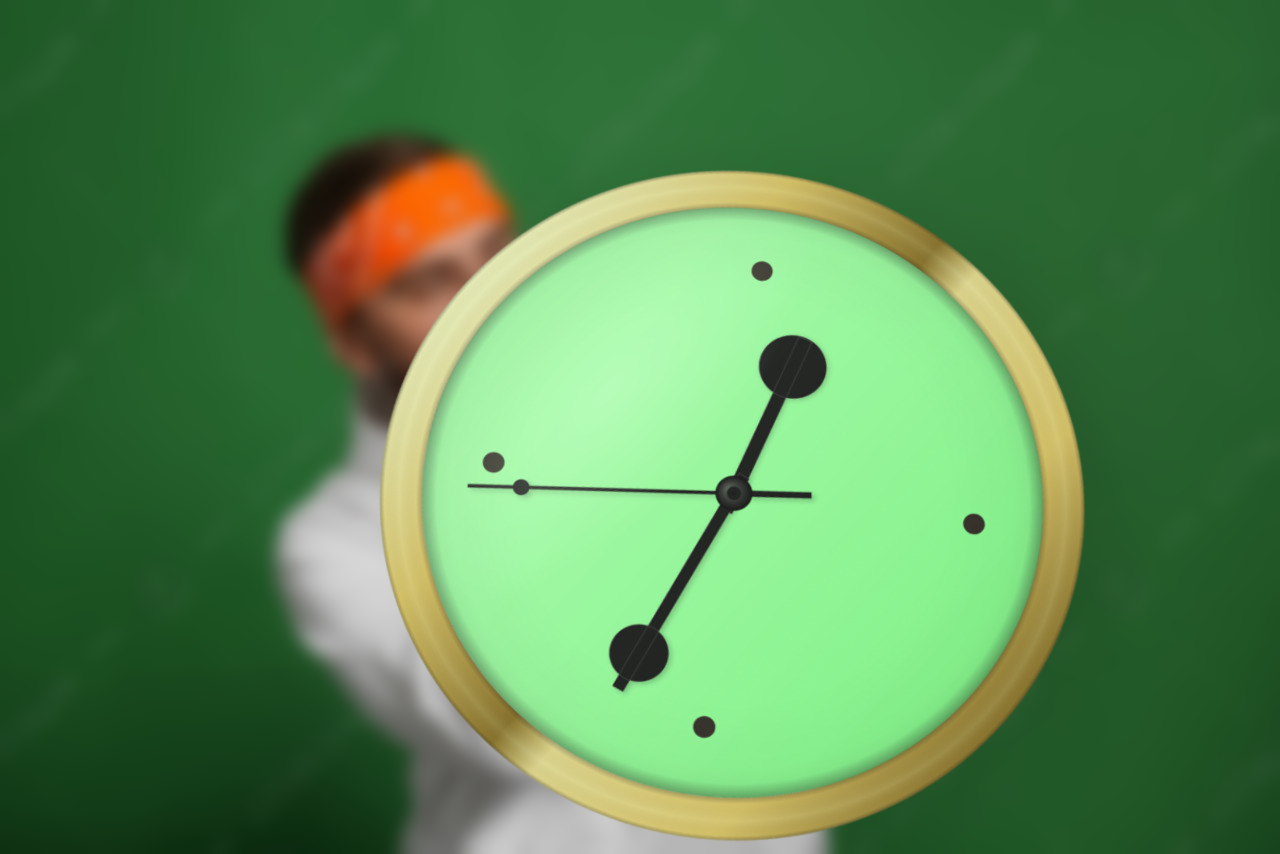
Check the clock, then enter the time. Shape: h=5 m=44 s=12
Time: h=12 m=33 s=44
